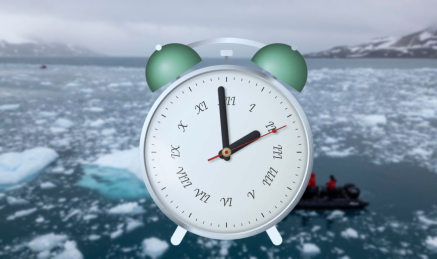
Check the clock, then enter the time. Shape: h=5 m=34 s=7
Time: h=1 m=59 s=11
